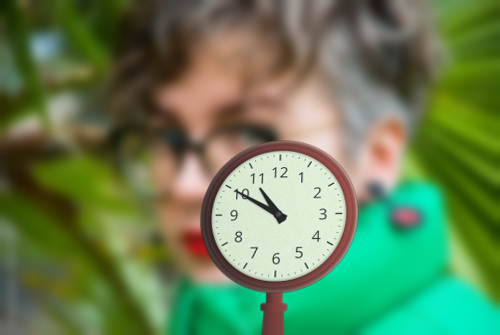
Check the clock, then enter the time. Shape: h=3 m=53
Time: h=10 m=50
